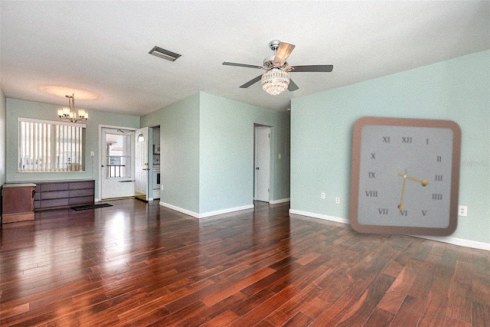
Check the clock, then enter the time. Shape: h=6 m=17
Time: h=3 m=31
